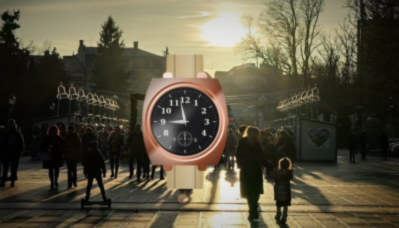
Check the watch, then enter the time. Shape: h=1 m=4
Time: h=8 m=58
